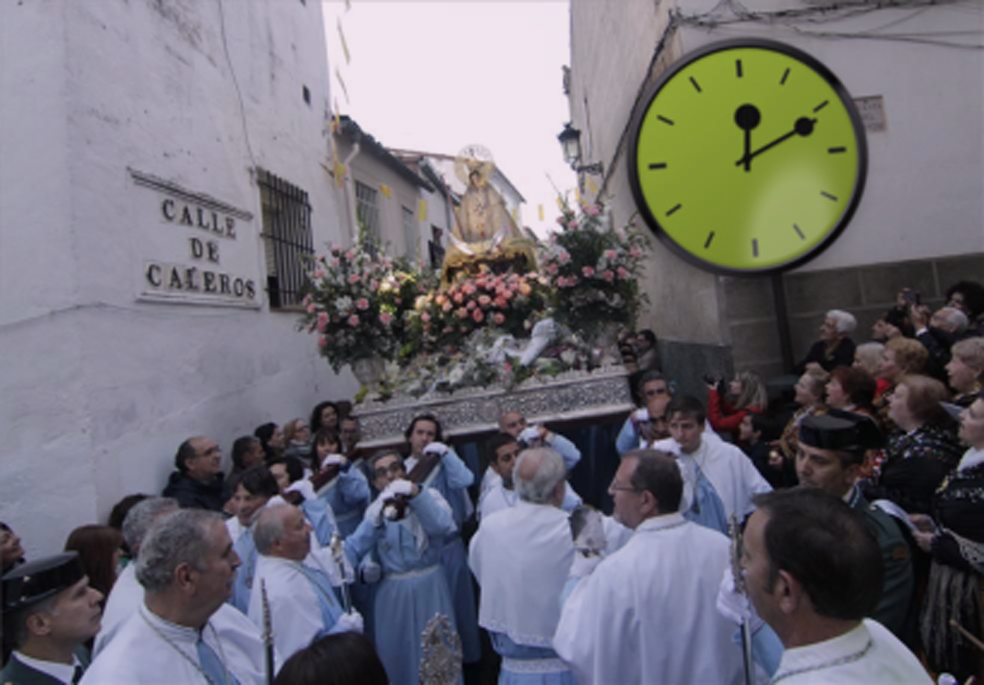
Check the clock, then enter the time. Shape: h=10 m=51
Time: h=12 m=11
